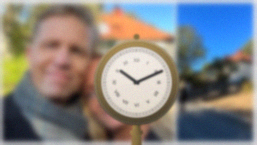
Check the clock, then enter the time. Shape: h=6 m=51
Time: h=10 m=11
